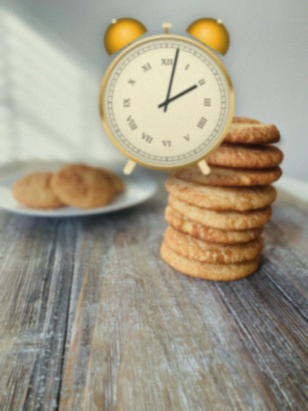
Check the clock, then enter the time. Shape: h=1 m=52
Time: h=2 m=2
